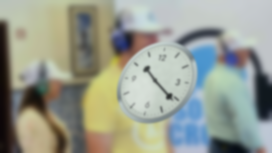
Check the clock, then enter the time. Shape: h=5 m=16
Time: h=10 m=21
